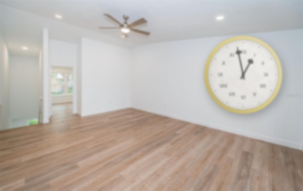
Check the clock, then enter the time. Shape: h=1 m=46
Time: h=12 m=58
